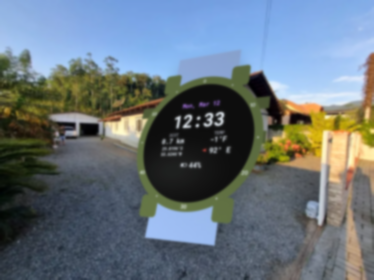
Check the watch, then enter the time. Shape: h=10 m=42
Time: h=12 m=33
